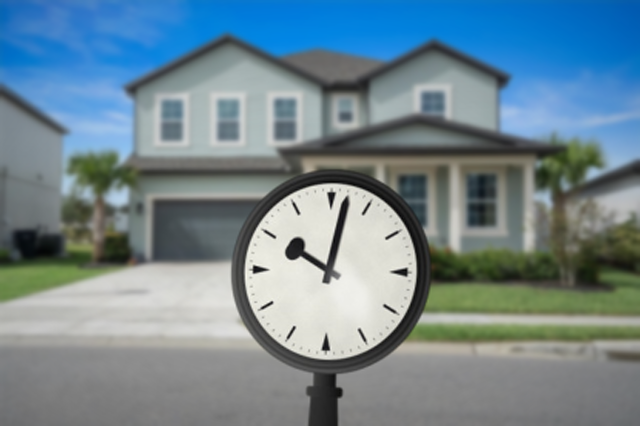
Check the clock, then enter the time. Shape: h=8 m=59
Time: h=10 m=2
